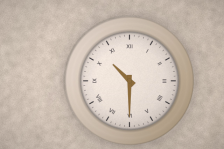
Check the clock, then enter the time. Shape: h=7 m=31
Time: h=10 m=30
